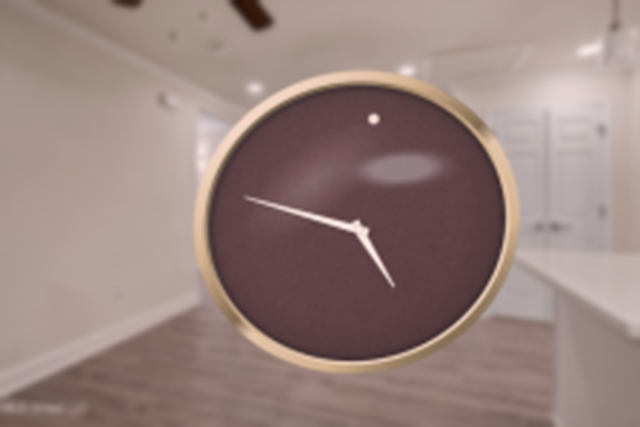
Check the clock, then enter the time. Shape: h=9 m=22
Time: h=4 m=47
